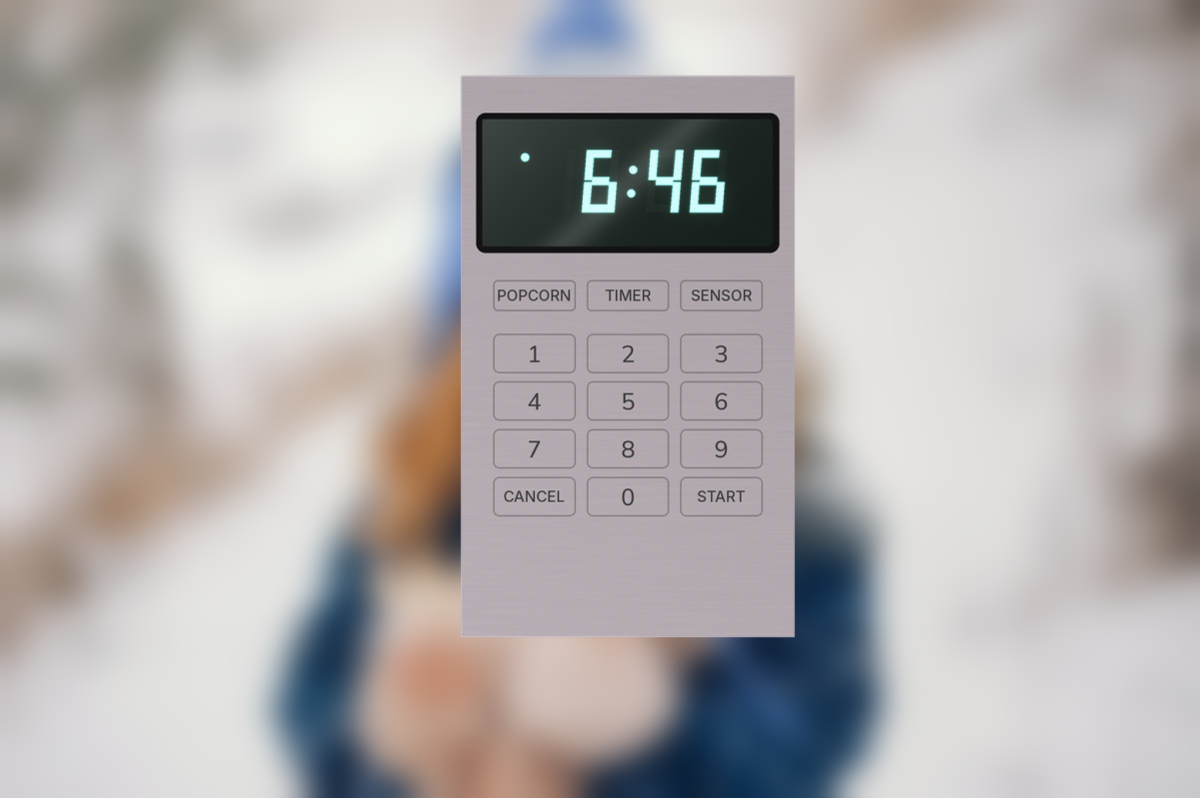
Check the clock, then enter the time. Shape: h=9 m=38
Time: h=6 m=46
